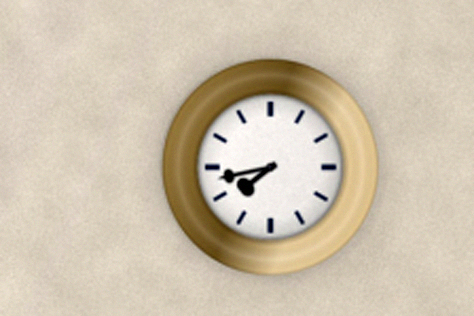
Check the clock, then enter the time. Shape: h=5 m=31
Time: h=7 m=43
